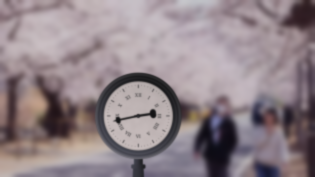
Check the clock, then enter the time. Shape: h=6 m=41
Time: h=2 m=43
